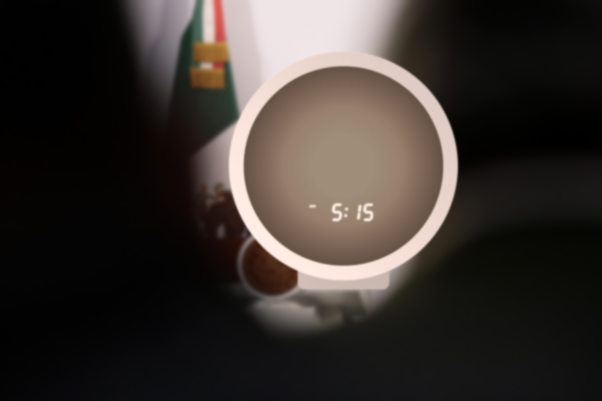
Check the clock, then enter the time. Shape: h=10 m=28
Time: h=5 m=15
